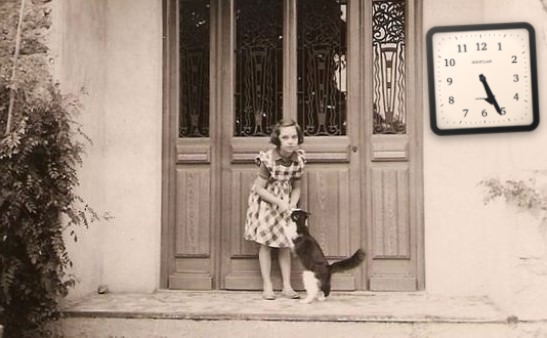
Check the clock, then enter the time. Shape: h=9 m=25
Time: h=5 m=26
